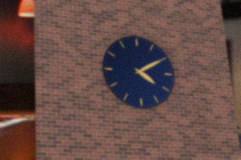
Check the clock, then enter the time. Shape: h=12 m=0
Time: h=4 m=10
